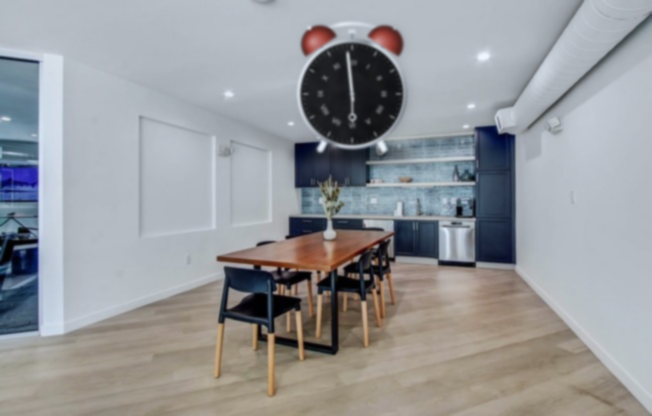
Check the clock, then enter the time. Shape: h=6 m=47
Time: h=5 m=59
